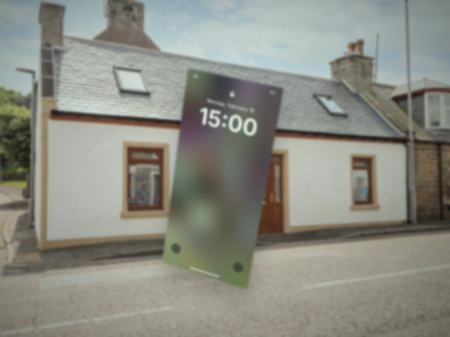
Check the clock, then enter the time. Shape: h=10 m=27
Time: h=15 m=0
